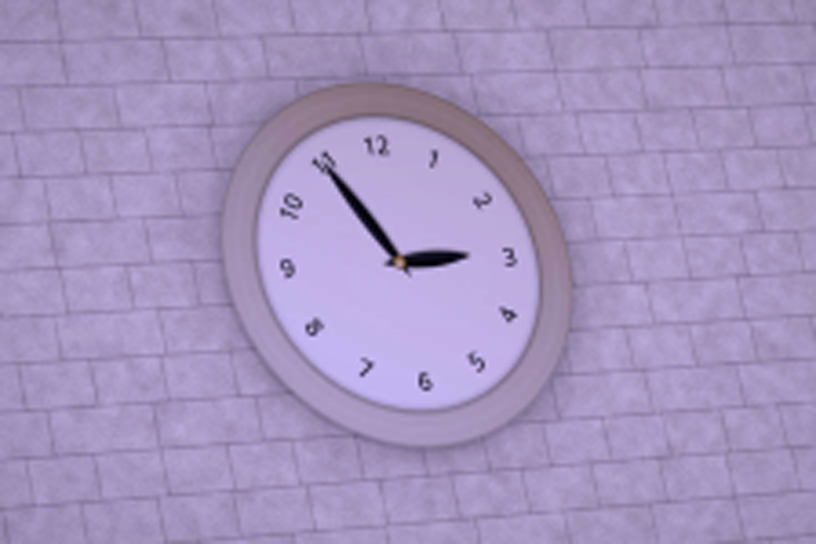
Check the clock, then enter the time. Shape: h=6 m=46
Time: h=2 m=55
